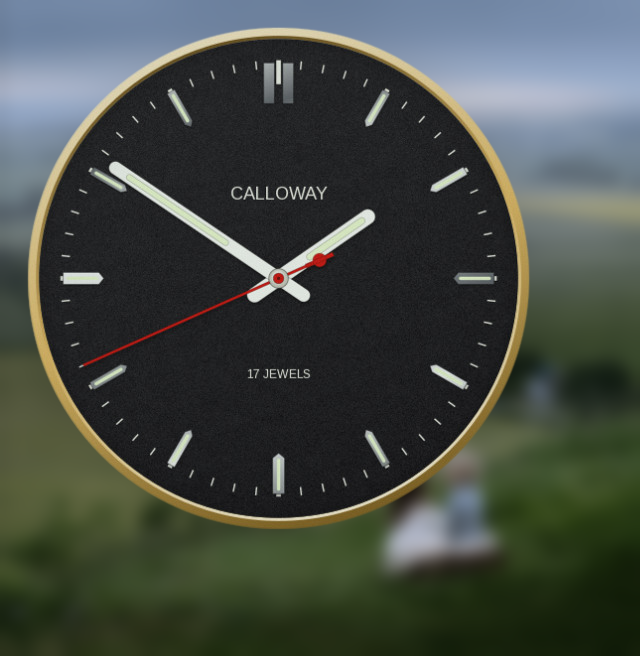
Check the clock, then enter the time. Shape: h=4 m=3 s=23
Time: h=1 m=50 s=41
